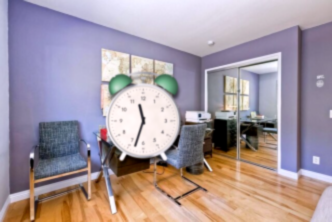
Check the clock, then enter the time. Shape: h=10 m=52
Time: h=11 m=33
